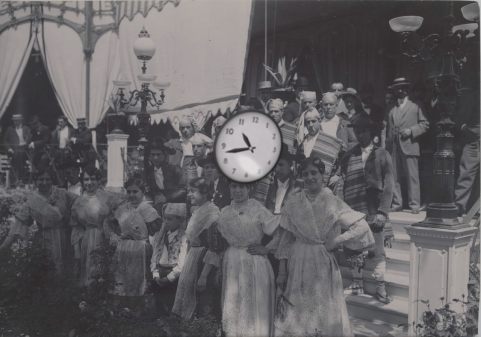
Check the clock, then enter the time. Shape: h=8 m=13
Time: h=10 m=43
